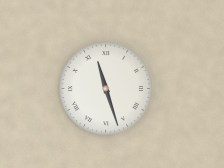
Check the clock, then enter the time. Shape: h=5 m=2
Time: h=11 m=27
